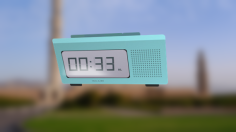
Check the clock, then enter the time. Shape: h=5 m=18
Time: h=0 m=33
